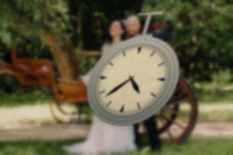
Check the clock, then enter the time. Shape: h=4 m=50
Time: h=4 m=38
